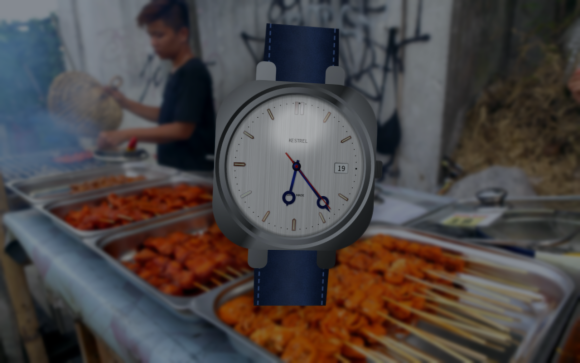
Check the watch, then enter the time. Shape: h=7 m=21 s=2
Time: h=6 m=23 s=23
